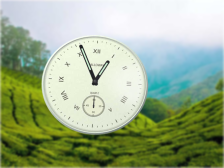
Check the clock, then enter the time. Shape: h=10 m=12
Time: h=12 m=56
